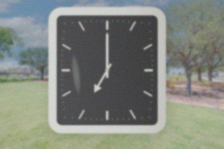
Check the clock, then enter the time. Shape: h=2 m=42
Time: h=7 m=0
